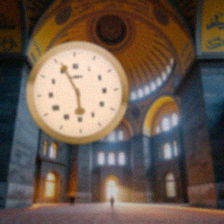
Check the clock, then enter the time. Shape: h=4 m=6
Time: h=5 m=56
